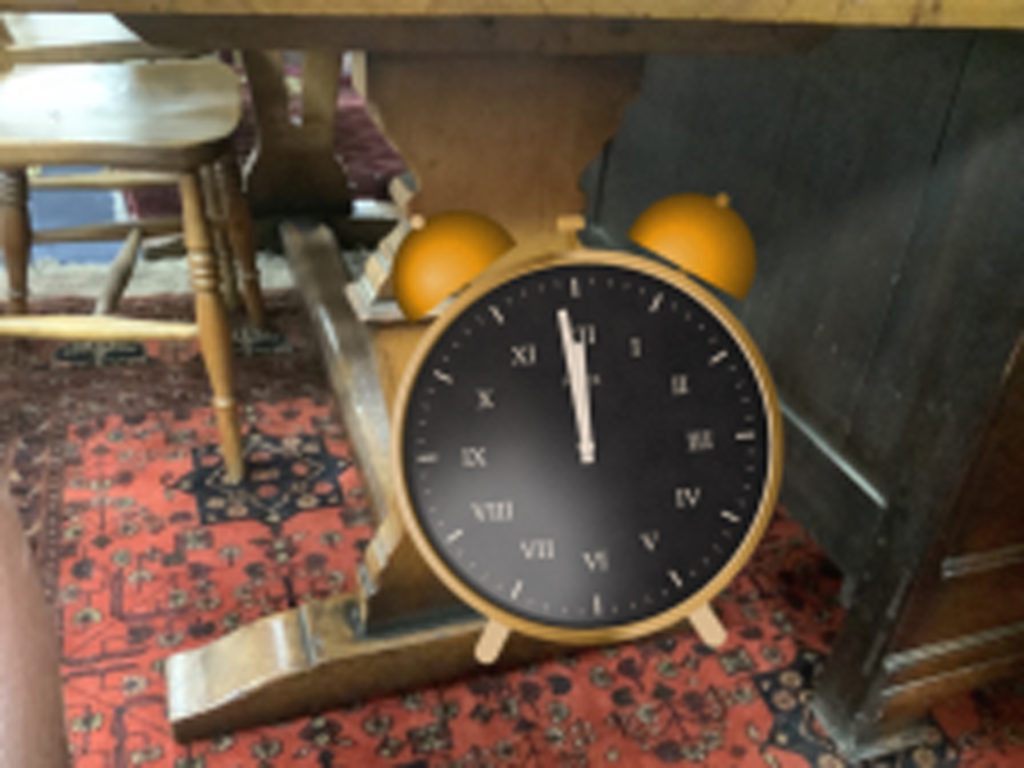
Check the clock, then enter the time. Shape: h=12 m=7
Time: h=11 m=59
